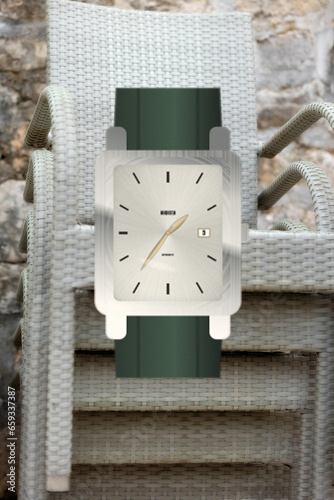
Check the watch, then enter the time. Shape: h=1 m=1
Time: h=1 m=36
